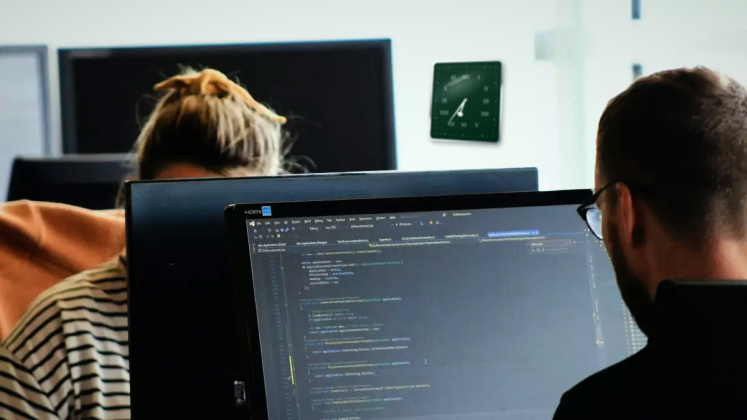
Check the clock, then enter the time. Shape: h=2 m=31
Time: h=6 m=36
